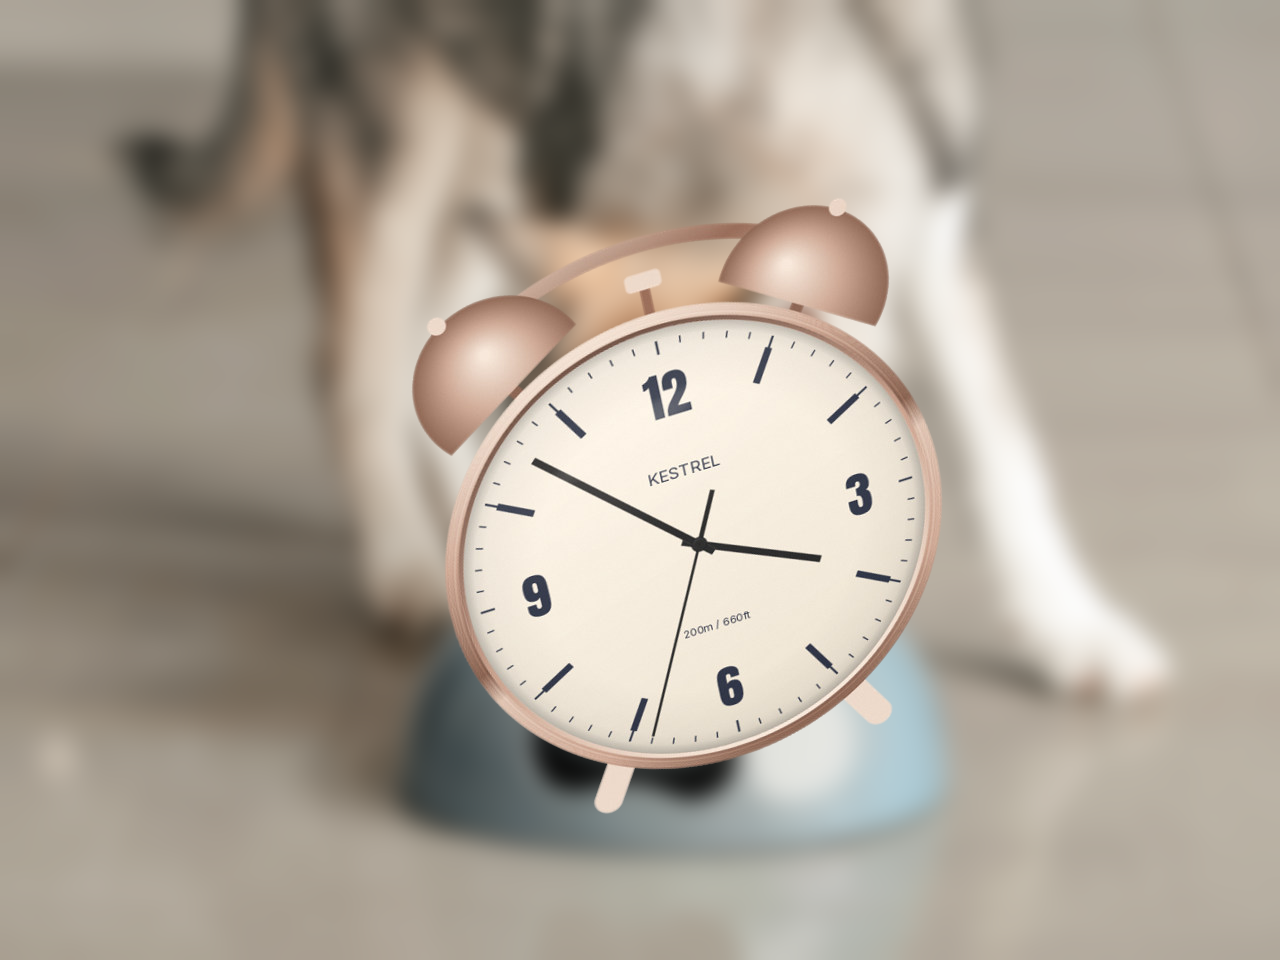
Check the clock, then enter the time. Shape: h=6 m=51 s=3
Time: h=3 m=52 s=34
